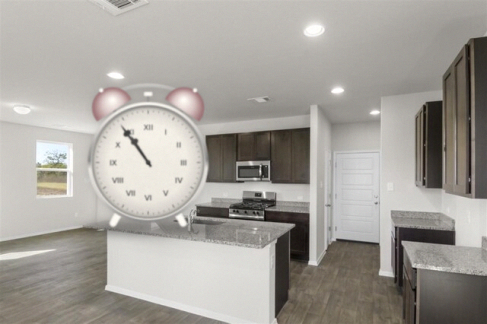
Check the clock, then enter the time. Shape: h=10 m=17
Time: h=10 m=54
